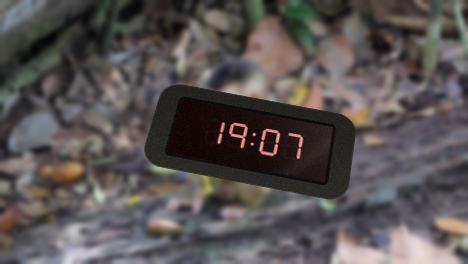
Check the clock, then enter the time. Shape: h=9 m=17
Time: h=19 m=7
